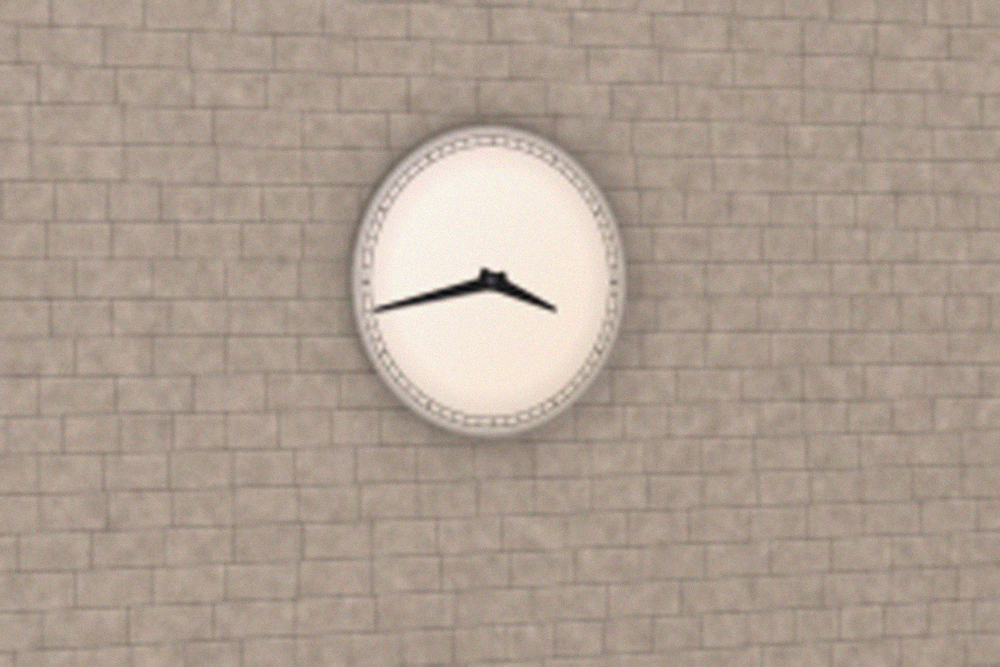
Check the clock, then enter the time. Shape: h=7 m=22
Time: h=3 m=43
